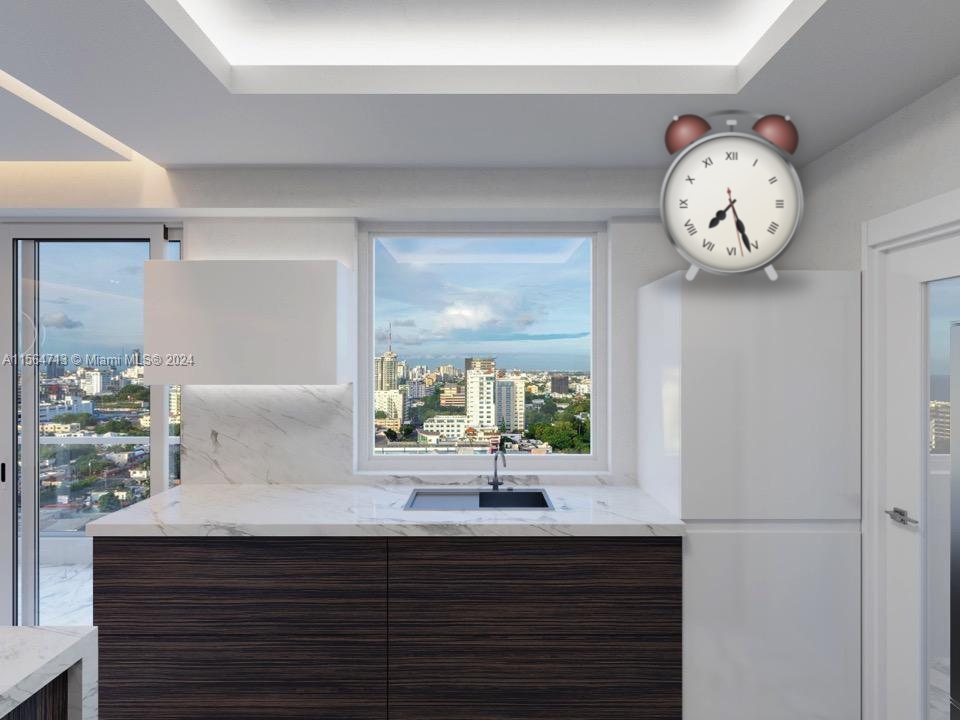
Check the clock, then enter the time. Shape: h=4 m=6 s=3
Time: h=7 m=26 s=28
